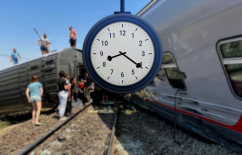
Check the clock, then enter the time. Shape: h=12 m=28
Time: h=8 m=21
